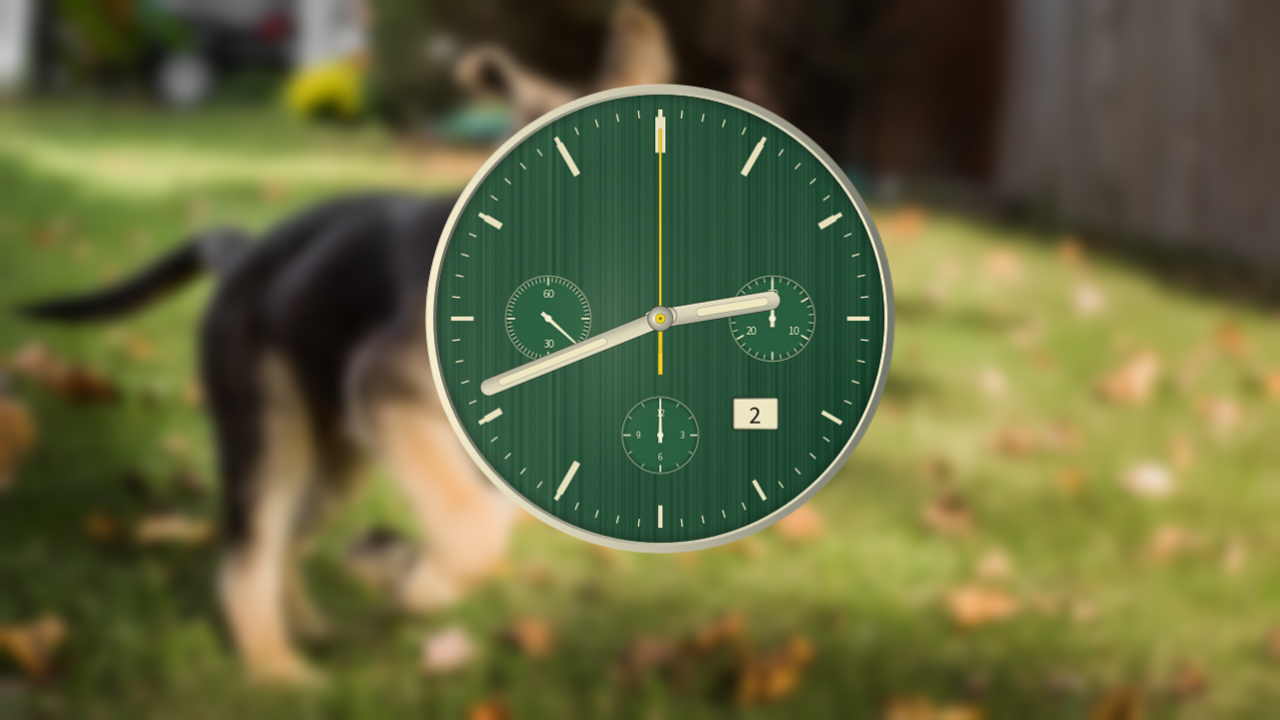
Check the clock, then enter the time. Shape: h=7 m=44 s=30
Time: h=2 m=41 s=22
